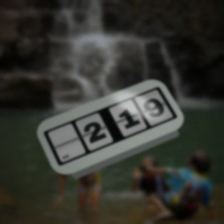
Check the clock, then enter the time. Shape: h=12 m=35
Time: h=2 m=19
